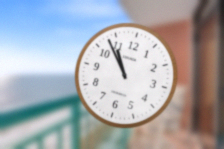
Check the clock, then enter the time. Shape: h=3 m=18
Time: h=10 m=53
